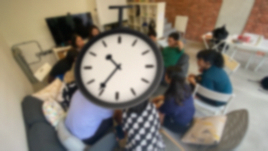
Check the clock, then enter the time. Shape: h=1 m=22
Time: h=10 m=36
